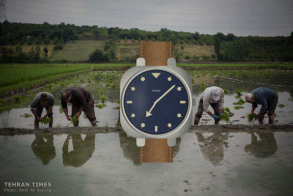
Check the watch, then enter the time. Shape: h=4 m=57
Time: h=7 m=8
